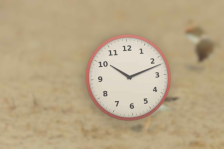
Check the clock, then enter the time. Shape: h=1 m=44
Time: h=10 m=12
